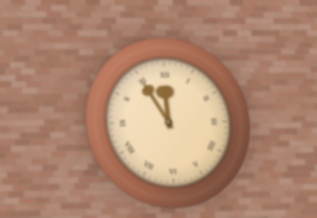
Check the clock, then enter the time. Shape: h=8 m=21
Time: h=11 m=55
